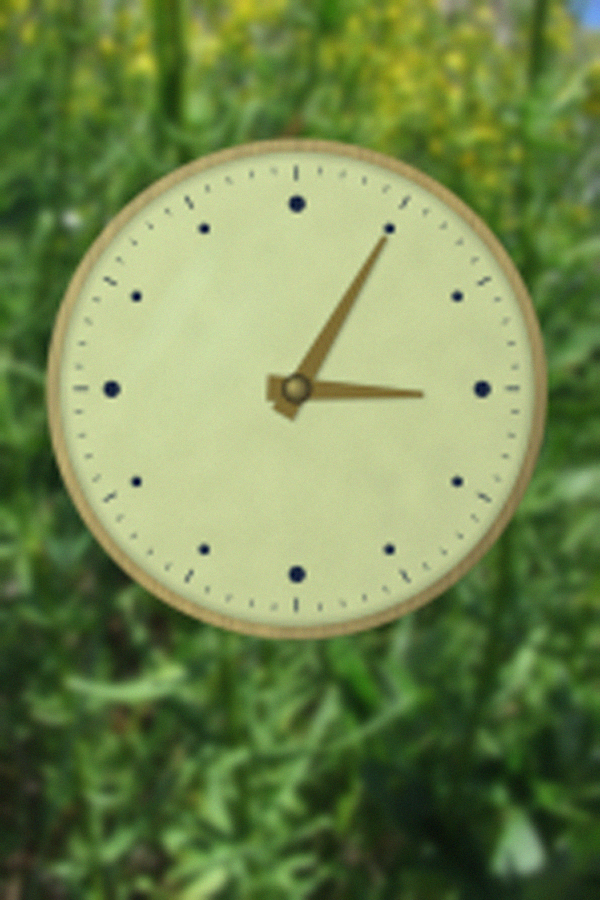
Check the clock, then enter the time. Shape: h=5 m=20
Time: h=3 m=5
